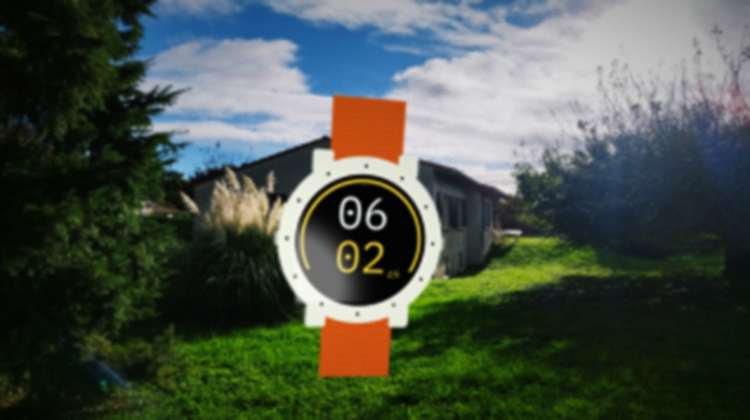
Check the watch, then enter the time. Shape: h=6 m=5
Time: h=6 m=2
